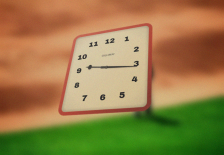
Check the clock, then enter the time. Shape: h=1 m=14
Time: h=9 m=16
